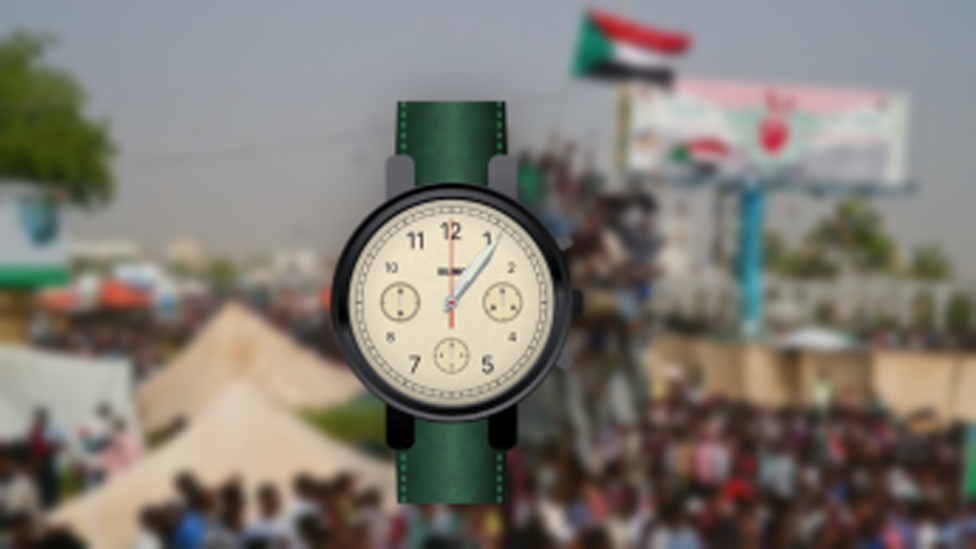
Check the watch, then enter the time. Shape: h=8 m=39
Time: h=1 m=6
